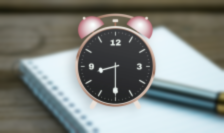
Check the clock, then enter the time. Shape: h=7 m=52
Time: h=8 m=30
